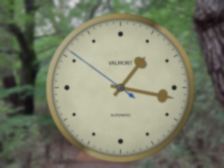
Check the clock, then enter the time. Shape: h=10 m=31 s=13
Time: h=1 m=16 s=51
